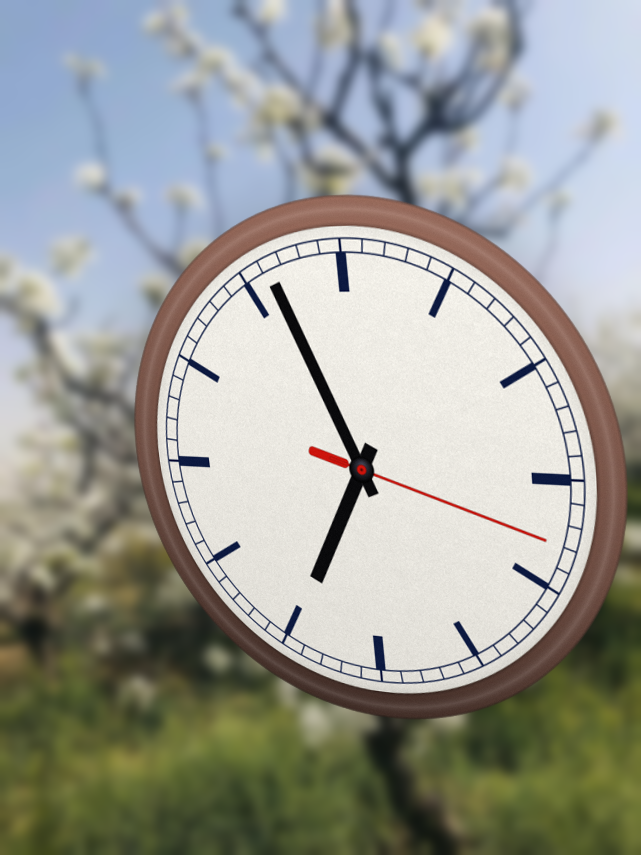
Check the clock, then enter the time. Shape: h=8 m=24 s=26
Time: h=6 m=56 s=18
